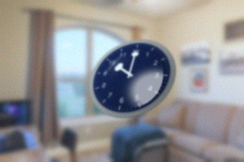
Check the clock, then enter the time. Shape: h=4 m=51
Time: h=10 m=0
